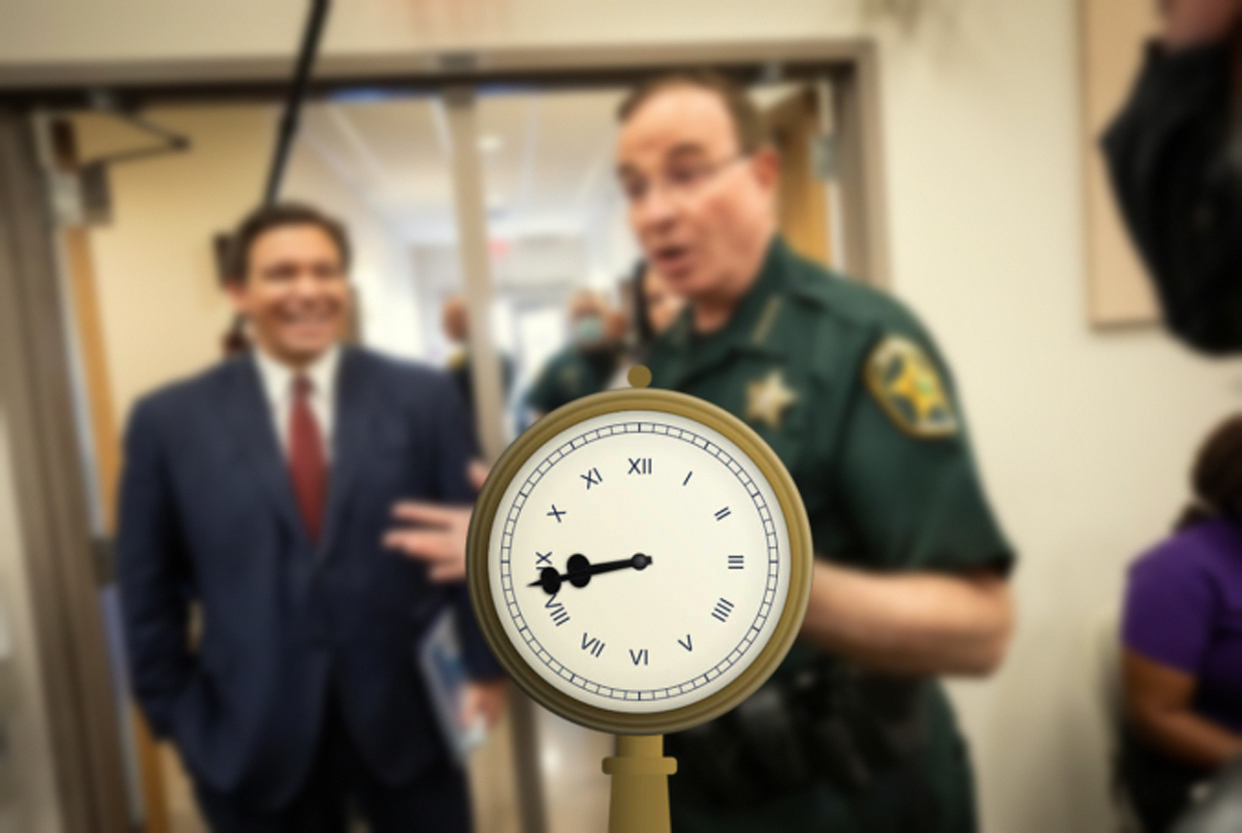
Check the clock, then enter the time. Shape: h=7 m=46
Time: h=8 m=43
